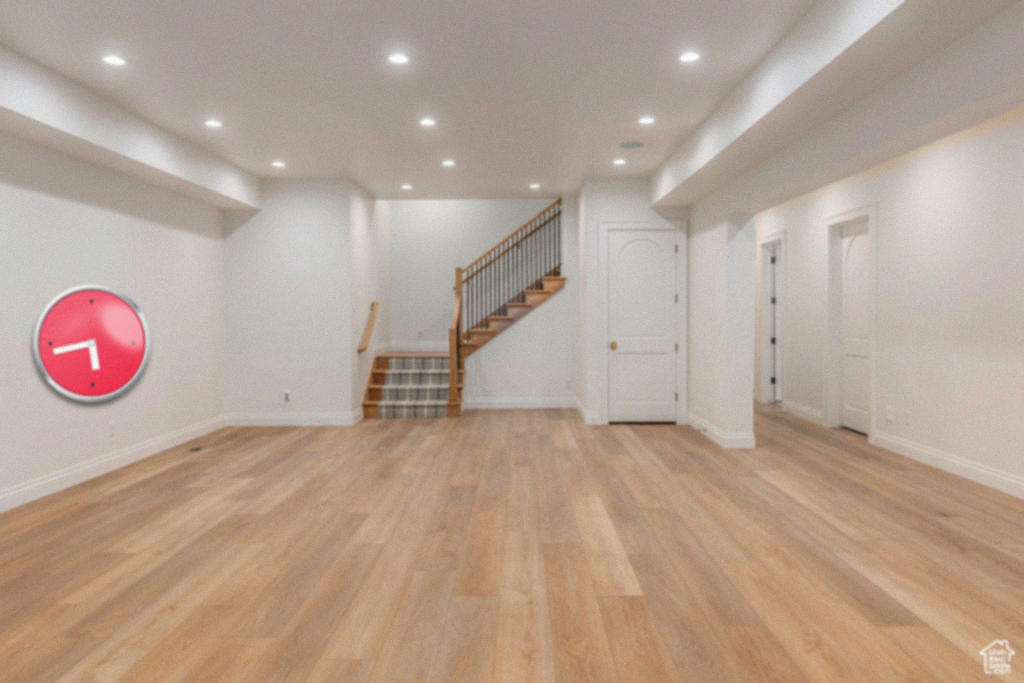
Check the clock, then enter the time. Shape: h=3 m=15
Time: h=5 m=43
